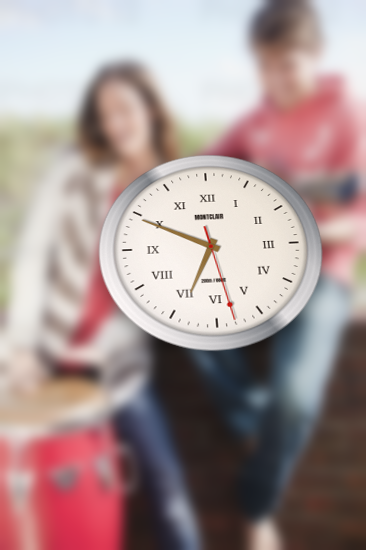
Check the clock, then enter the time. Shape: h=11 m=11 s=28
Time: h=6 m=49 s=28
